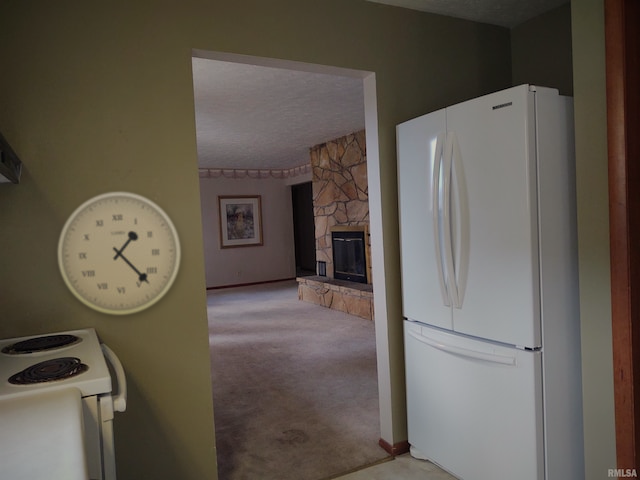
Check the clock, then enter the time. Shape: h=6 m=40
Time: h=1 m=23
